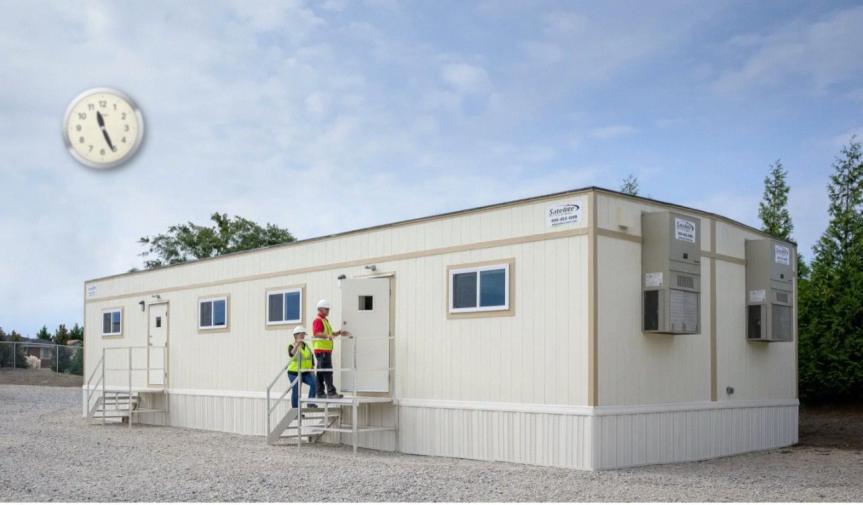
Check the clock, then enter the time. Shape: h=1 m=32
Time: h=11 m=26
